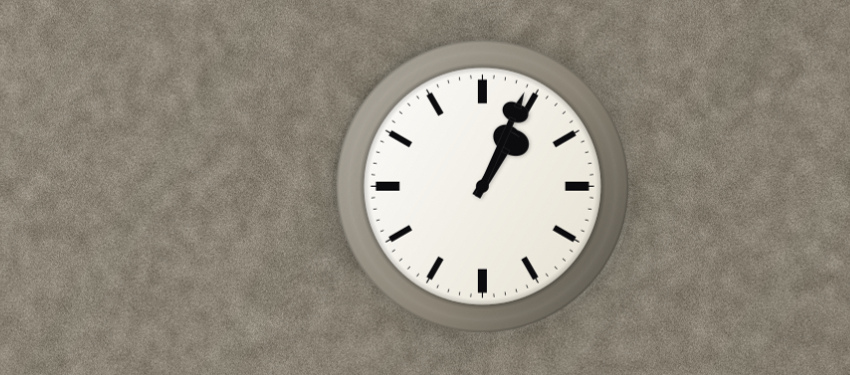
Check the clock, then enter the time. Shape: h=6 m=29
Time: h=1 m=4
